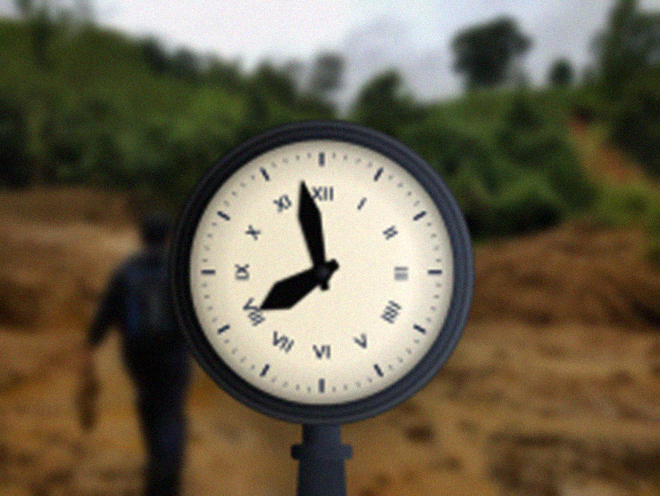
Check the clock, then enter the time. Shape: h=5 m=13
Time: h=7 m=58
